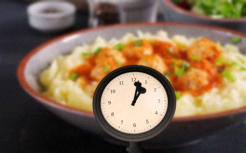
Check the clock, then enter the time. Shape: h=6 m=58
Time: h=1 m=2
